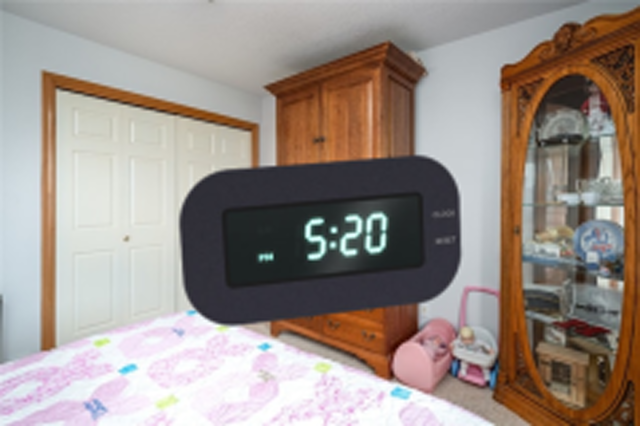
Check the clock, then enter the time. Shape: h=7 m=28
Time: h=5 m=20
